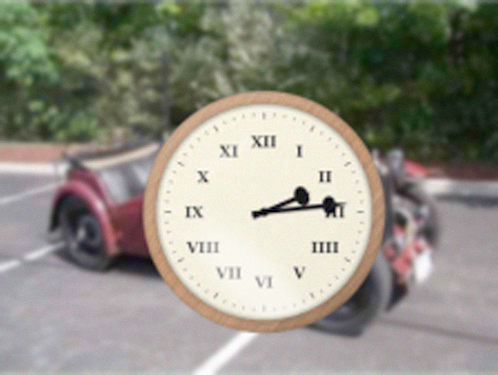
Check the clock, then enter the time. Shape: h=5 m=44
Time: h=2 m=14
